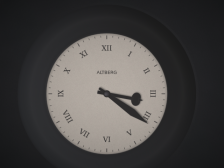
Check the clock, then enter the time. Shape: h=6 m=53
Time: h=3 m=21
